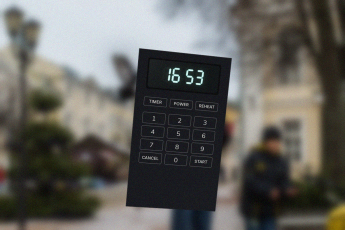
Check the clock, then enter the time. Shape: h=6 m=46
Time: h=16 m=53
